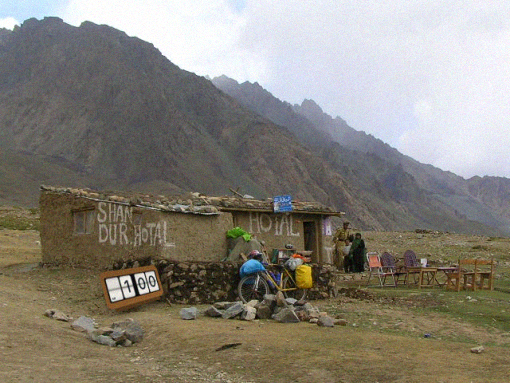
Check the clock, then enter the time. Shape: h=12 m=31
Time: h=1 m=0
